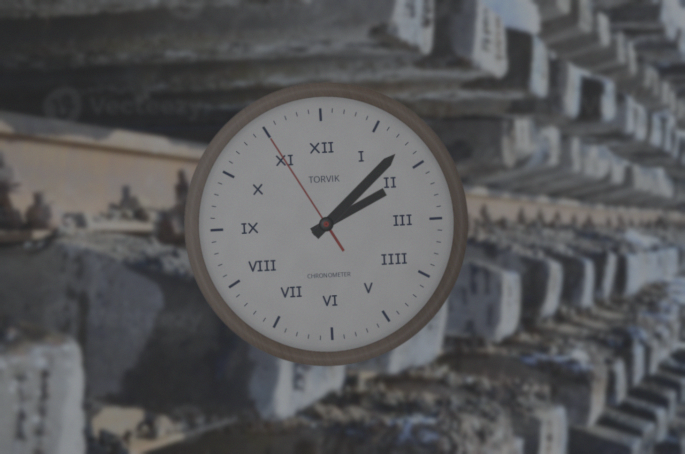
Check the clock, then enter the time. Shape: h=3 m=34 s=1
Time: h=2 m=7 s=55
